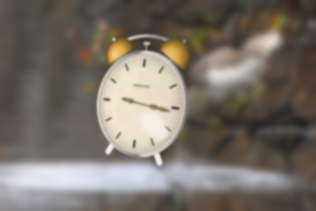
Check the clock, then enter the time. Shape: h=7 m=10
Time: h=9 m=16
